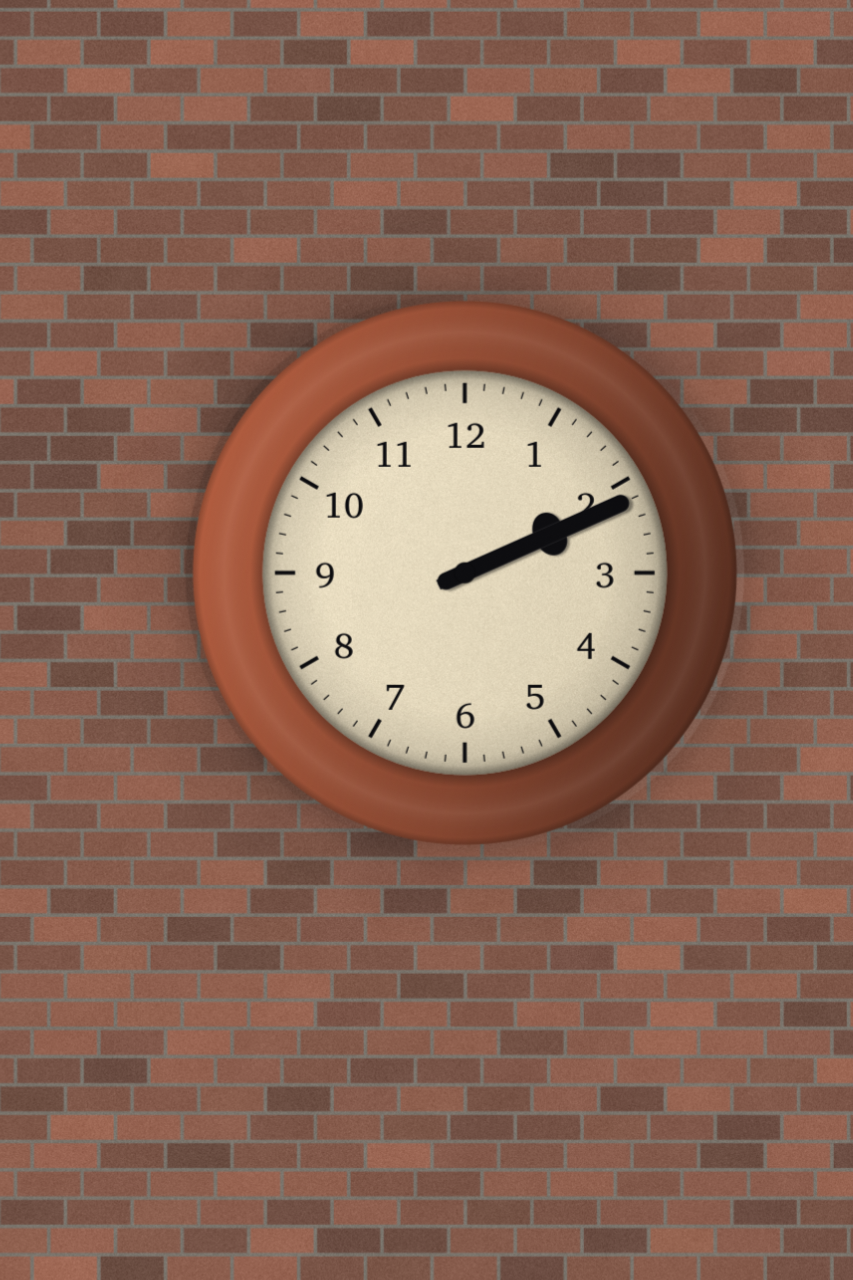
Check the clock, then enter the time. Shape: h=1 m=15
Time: h=2 m=11
